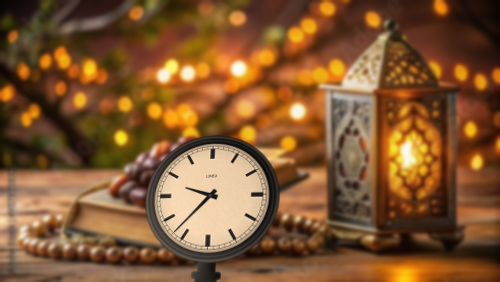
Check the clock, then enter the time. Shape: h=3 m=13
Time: h=9 m=37
